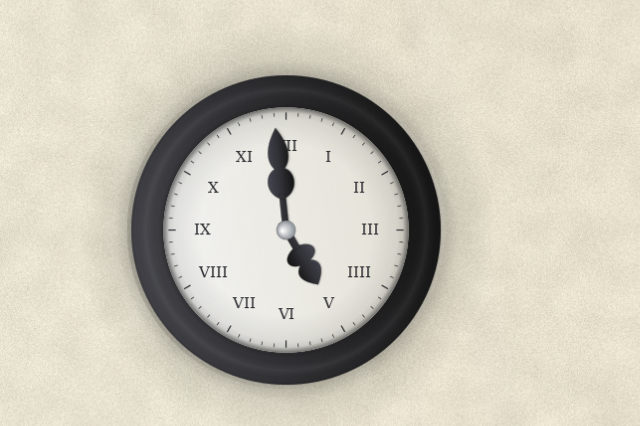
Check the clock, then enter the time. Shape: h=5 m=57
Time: h=4 m=59
